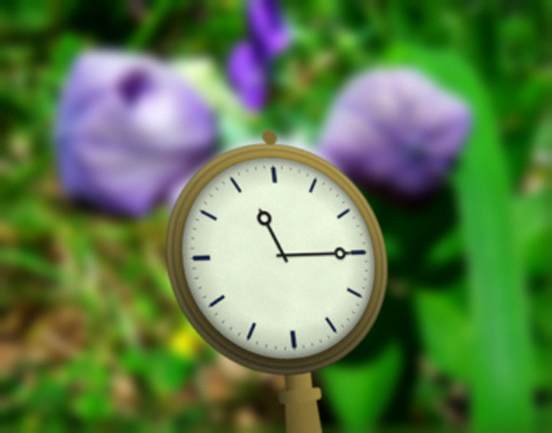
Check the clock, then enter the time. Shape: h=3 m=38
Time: h=11 m=15
